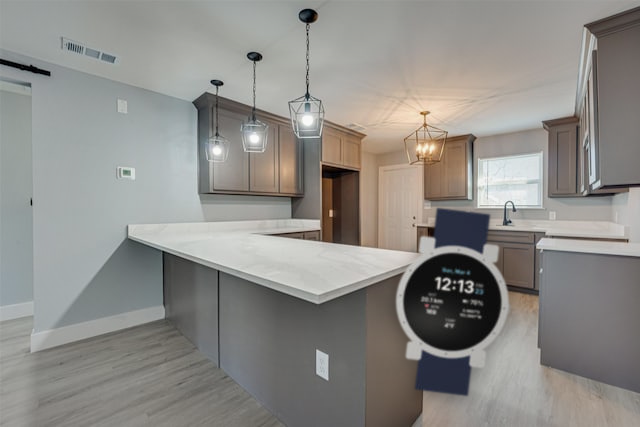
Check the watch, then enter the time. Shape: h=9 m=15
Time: h=12 m=13
